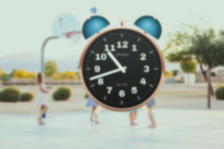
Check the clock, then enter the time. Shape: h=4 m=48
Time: h=10 m=42
